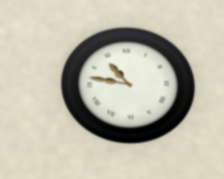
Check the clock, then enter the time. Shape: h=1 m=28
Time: h=10 m=47
